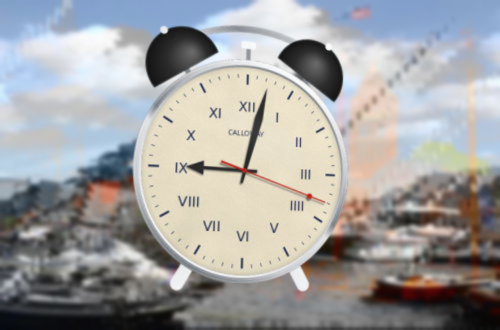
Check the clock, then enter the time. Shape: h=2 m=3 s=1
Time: h=9 m=2 s=18
